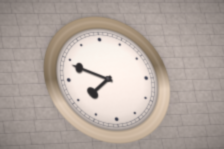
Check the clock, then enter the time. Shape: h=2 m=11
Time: h=7 m=49
